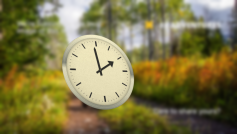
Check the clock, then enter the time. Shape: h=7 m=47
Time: h=1 m=59
